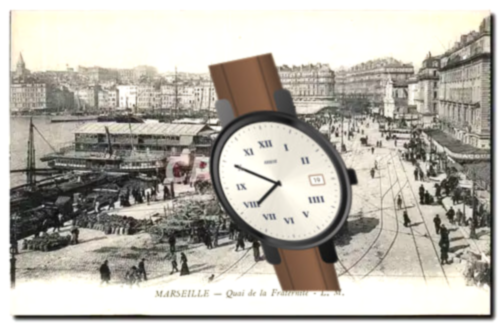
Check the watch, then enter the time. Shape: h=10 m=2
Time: h=7 m=50
